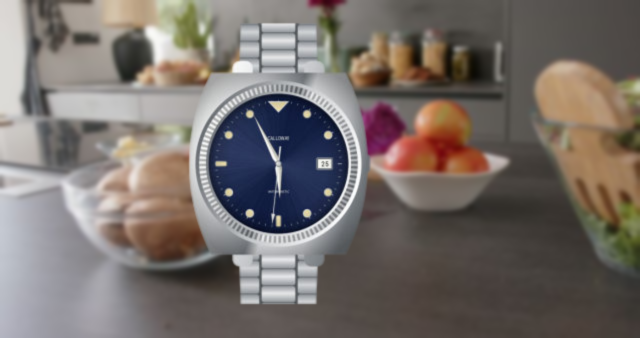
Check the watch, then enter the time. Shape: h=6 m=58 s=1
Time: h=5 m=55 s=31
